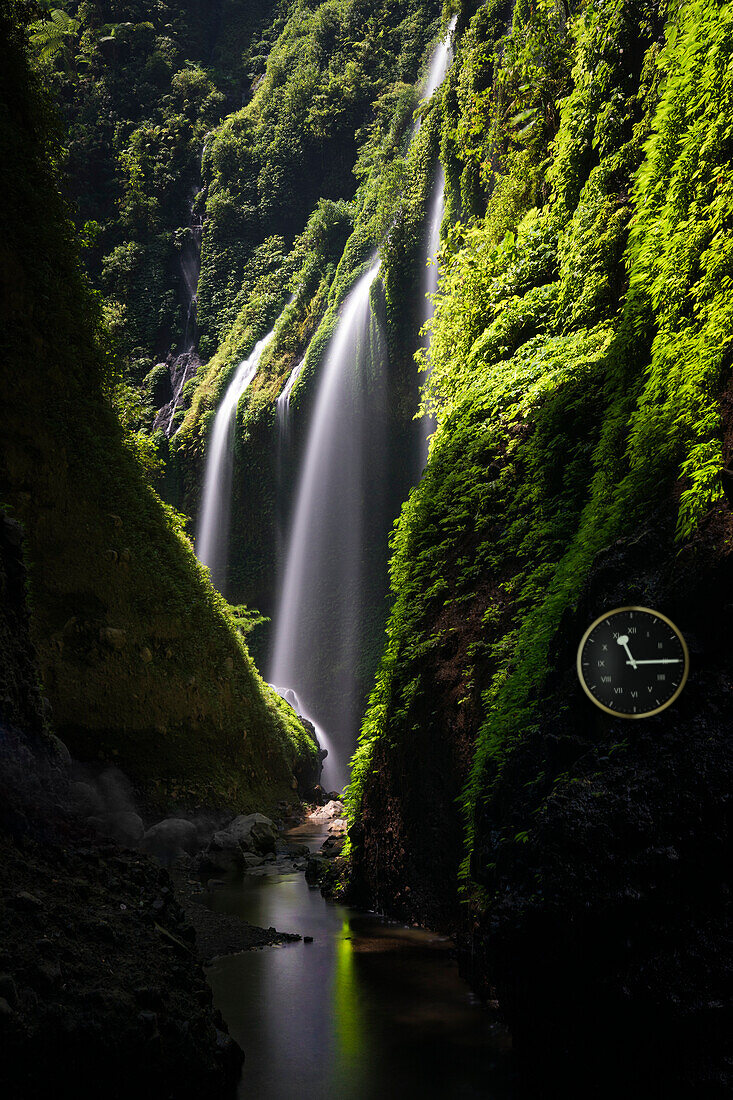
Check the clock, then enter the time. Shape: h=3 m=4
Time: h=11 m=15
